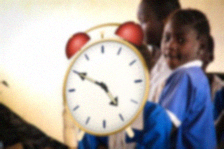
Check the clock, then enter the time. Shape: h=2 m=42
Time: h=4 m=50
